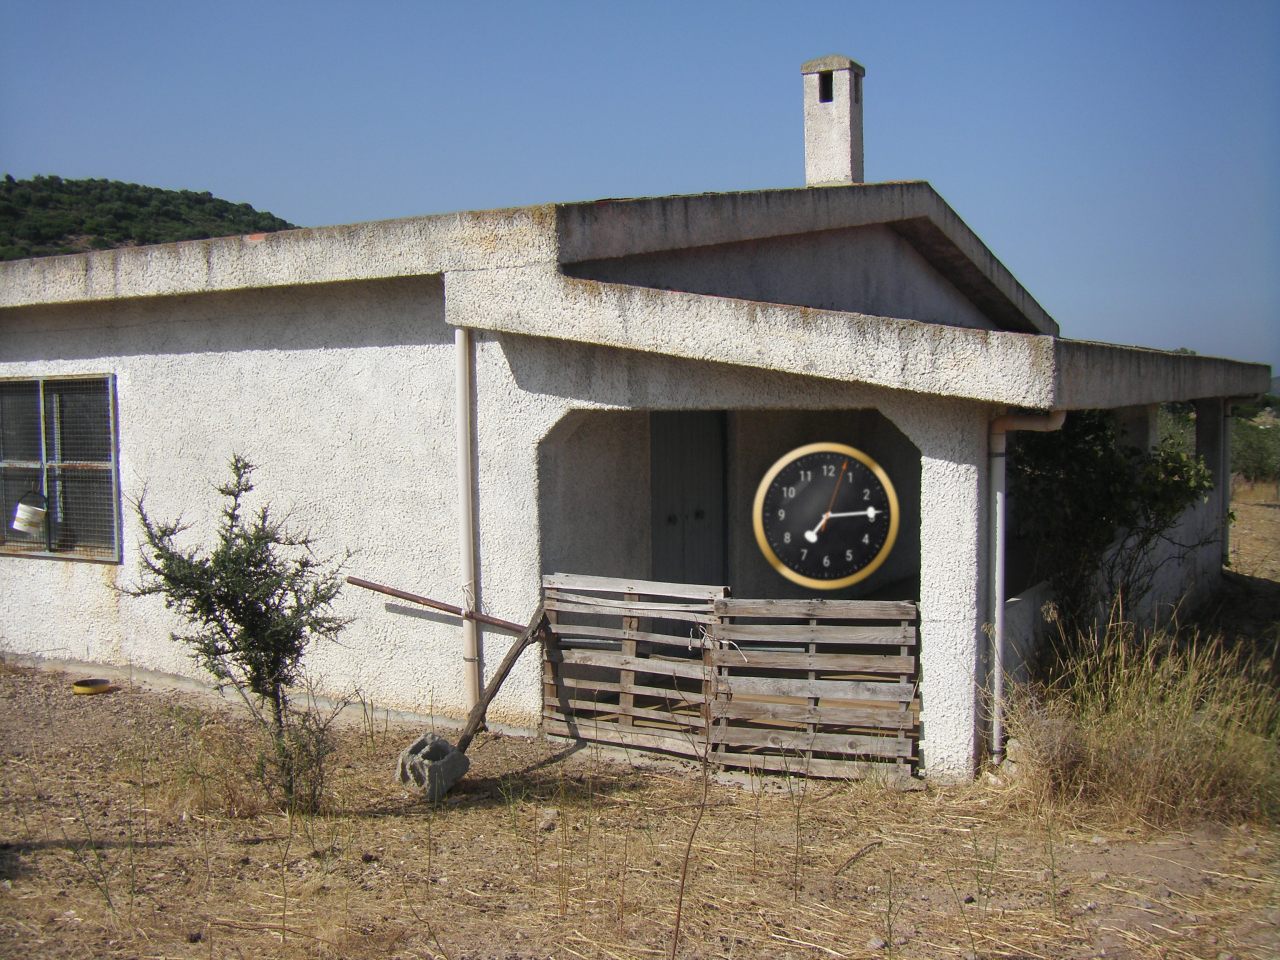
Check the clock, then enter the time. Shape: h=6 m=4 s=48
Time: h=7 m=14 s=3
